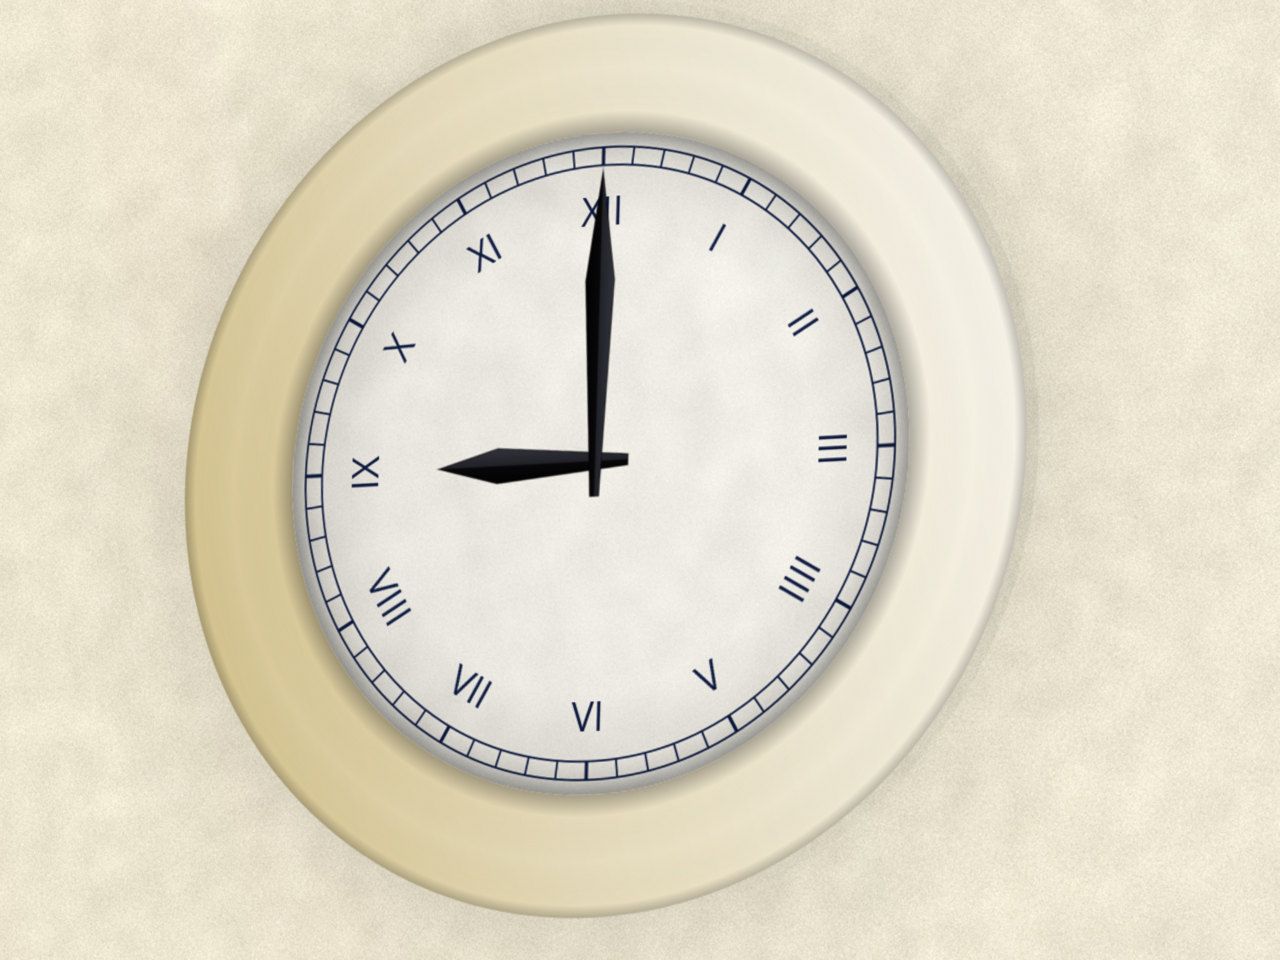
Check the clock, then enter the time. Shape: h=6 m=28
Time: h=9 m=0
